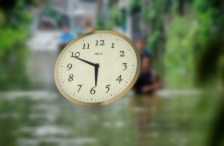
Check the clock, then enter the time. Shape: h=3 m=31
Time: h=5 m=49
